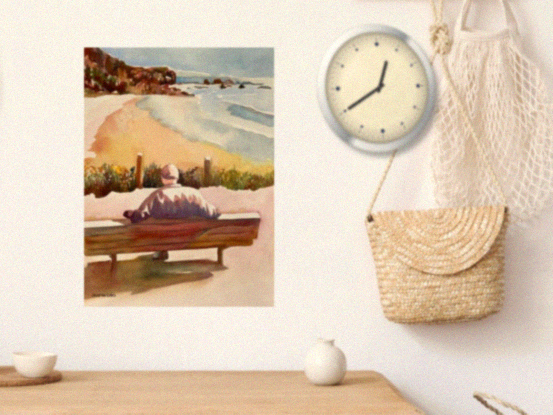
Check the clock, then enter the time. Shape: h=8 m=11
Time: h=12 m=40
